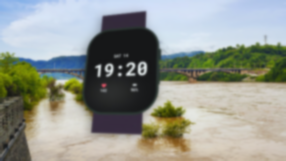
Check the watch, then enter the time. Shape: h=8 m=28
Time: h=19 m=20
